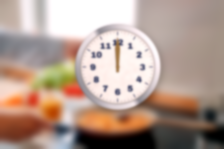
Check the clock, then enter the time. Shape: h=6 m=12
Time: h=12 m=0
